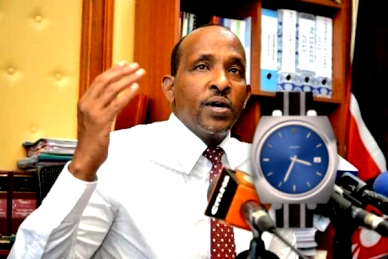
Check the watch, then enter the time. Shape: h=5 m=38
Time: h=3 m=34
